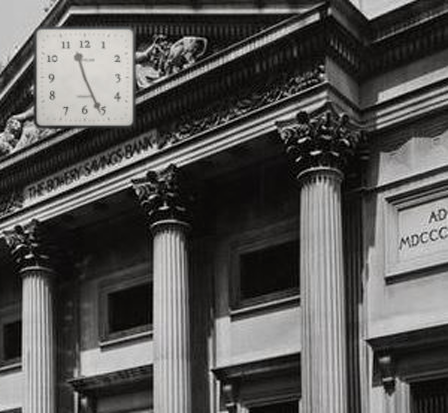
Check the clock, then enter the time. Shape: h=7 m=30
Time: h=11 m=26
